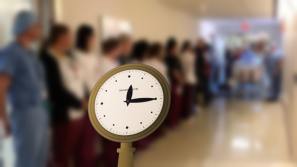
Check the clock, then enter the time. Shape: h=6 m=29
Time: h=12 m=15
